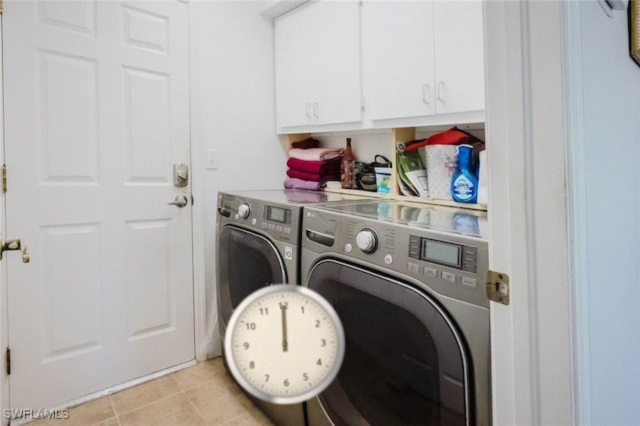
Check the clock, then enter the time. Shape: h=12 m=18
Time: h=12 m=0
